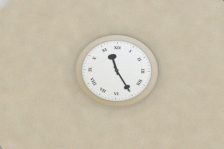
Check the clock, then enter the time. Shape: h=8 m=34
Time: h=11 m=25
